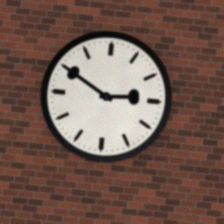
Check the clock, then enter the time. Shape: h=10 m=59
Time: h=2 m=50
